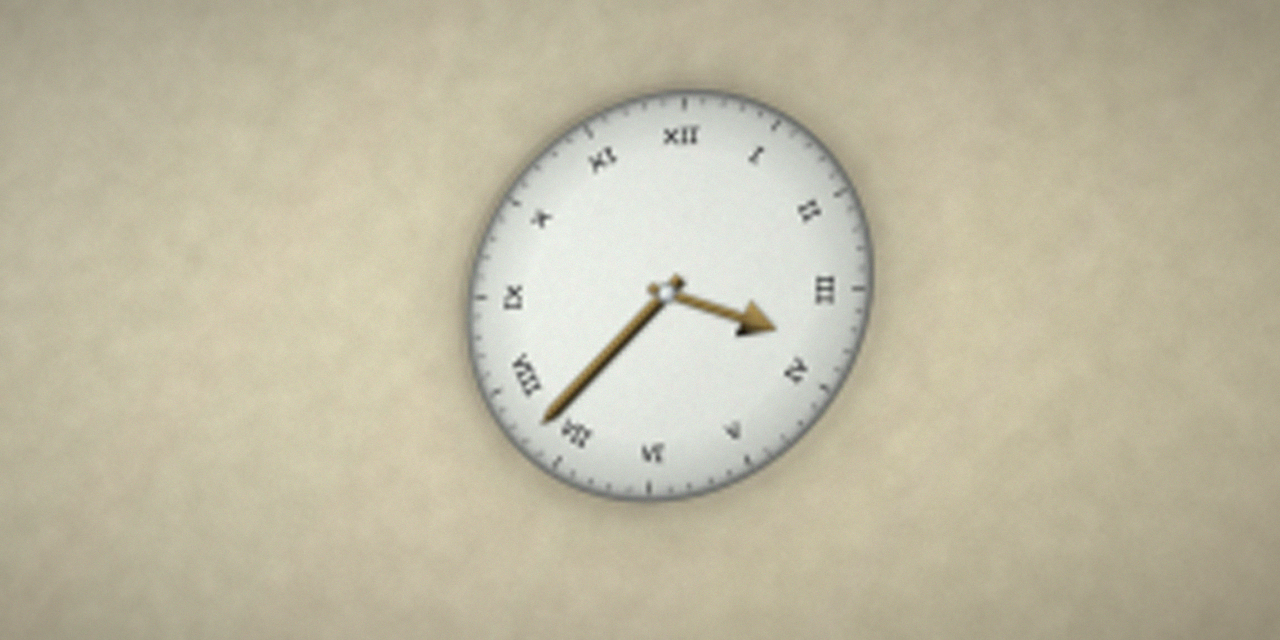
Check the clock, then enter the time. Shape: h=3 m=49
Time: h=3 m=37
